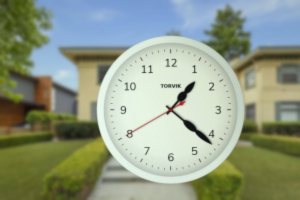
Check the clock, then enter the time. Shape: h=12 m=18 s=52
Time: h=1 m=21 s=40
